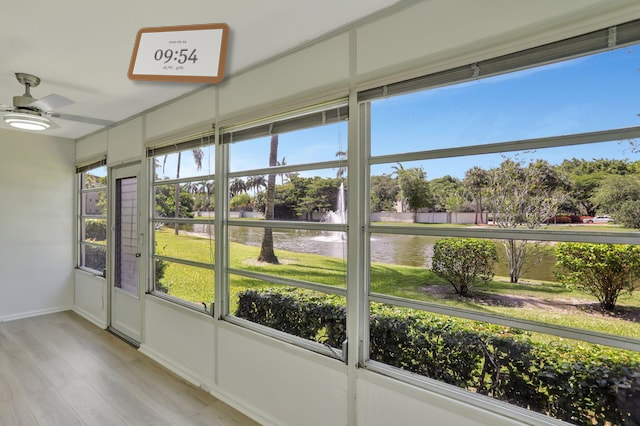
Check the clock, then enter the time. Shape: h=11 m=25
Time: h=9 m=54
